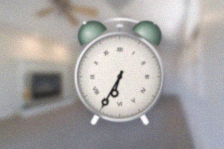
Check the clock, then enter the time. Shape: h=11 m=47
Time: h=6 m=35
